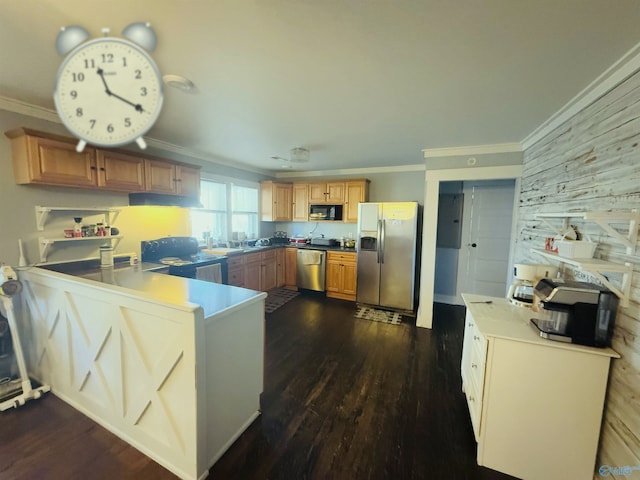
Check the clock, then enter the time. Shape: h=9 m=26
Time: h=11 m=20
